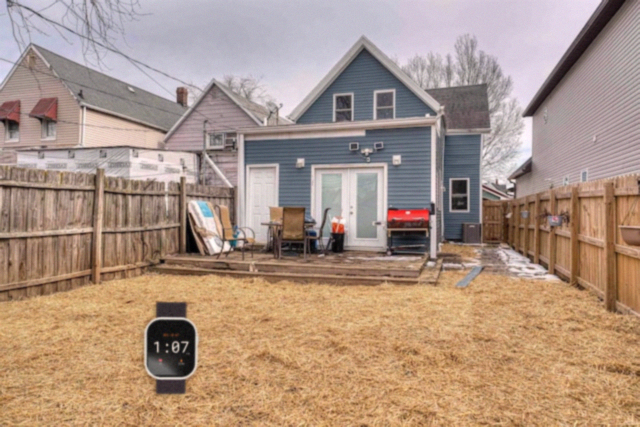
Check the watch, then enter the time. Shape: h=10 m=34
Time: h=1 m=7
